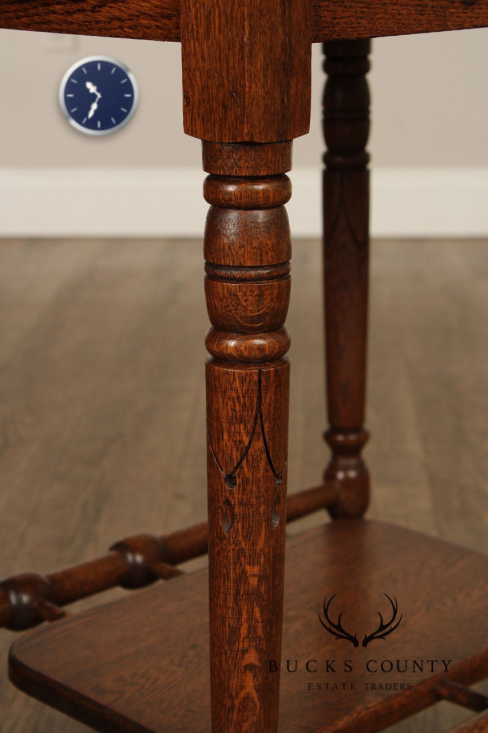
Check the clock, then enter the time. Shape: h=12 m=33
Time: h=10 m=34
